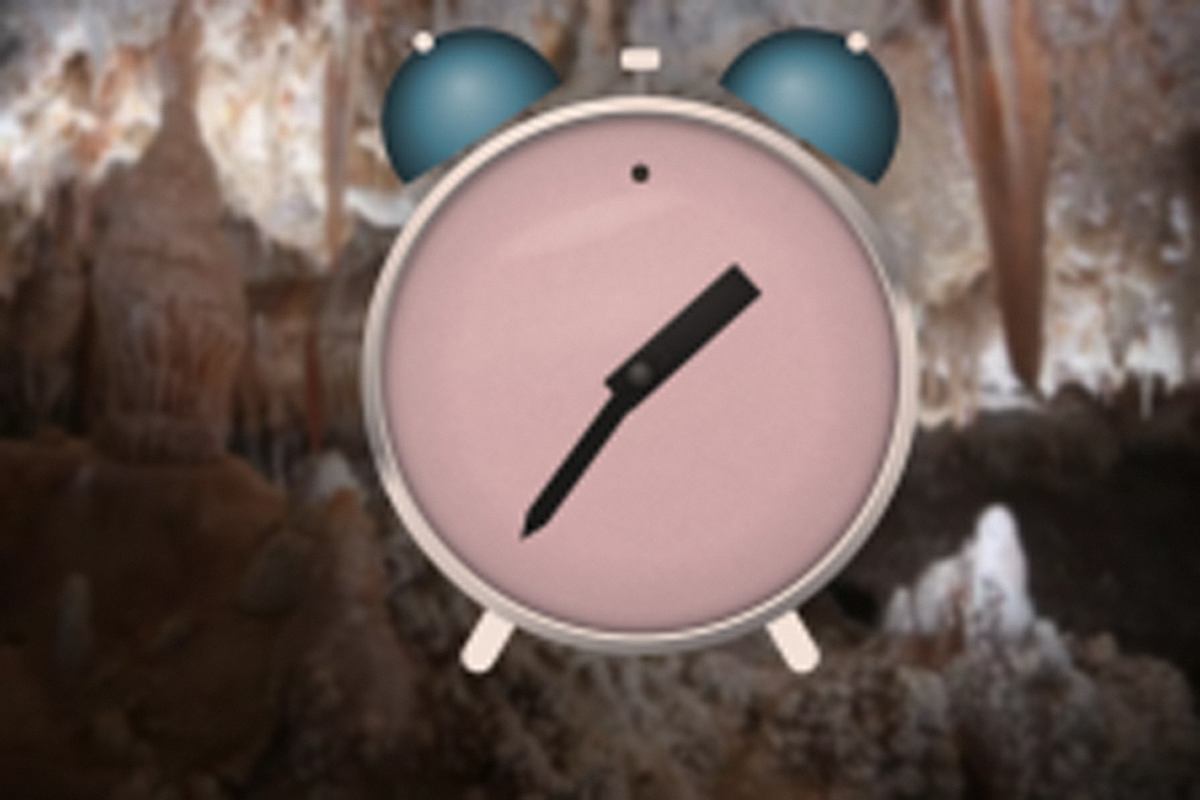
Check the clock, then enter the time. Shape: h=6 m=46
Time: h=1 m=36
